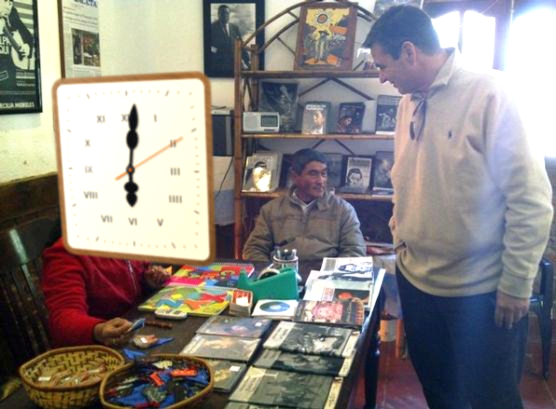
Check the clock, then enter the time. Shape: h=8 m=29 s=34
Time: h=6 m=1 s=10
